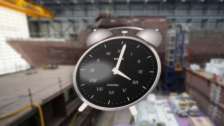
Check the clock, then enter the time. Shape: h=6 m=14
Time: h=4 m=1
